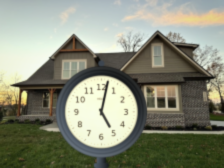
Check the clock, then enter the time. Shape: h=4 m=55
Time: h=5 m=2
